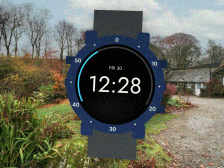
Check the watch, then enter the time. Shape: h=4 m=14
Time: h=12 m=28
